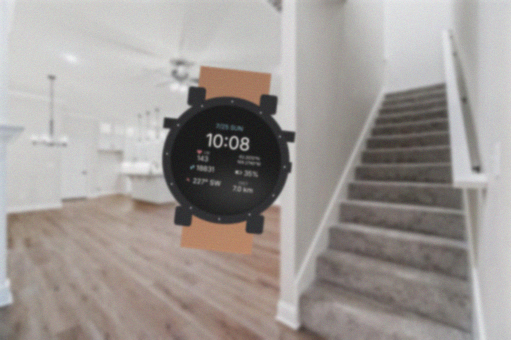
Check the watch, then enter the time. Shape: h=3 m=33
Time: h=10 m=8
